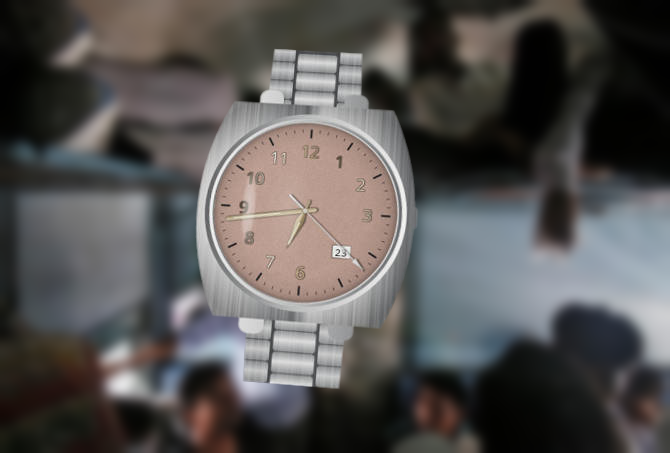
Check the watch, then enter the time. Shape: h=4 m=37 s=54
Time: h=6 m=43 s=22
